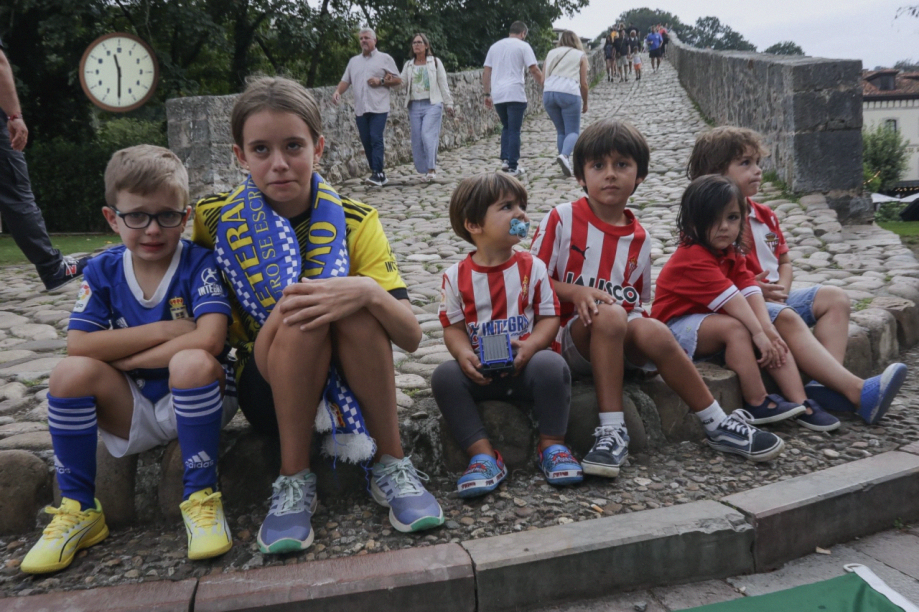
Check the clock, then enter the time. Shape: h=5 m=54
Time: h=11 m=30
